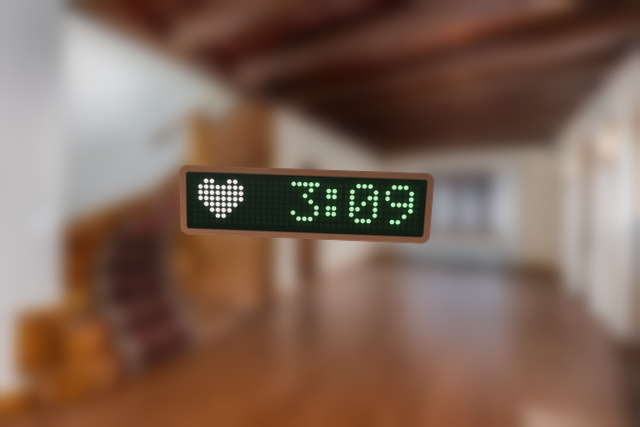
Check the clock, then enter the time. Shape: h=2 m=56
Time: h=3 m=9
